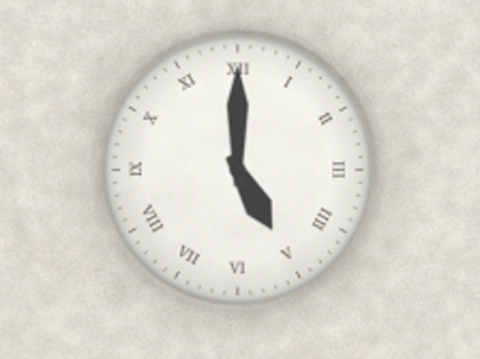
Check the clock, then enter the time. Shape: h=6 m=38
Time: h=5 m=0
